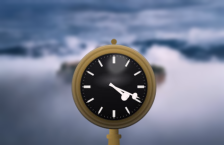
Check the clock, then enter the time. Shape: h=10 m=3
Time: h=4 m=19
